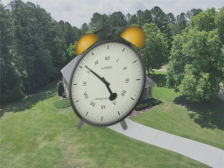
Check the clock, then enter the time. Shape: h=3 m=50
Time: h=4 m=51
